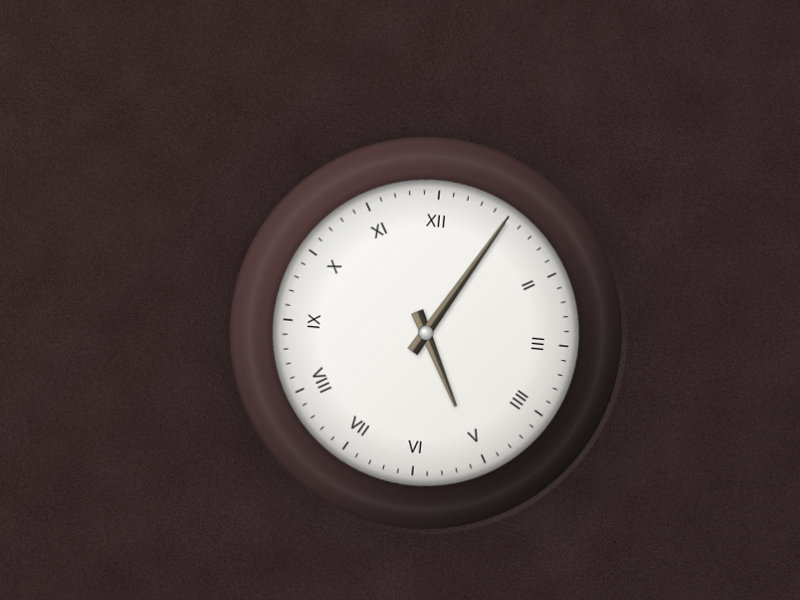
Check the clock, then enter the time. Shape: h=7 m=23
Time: h=5 m=5
